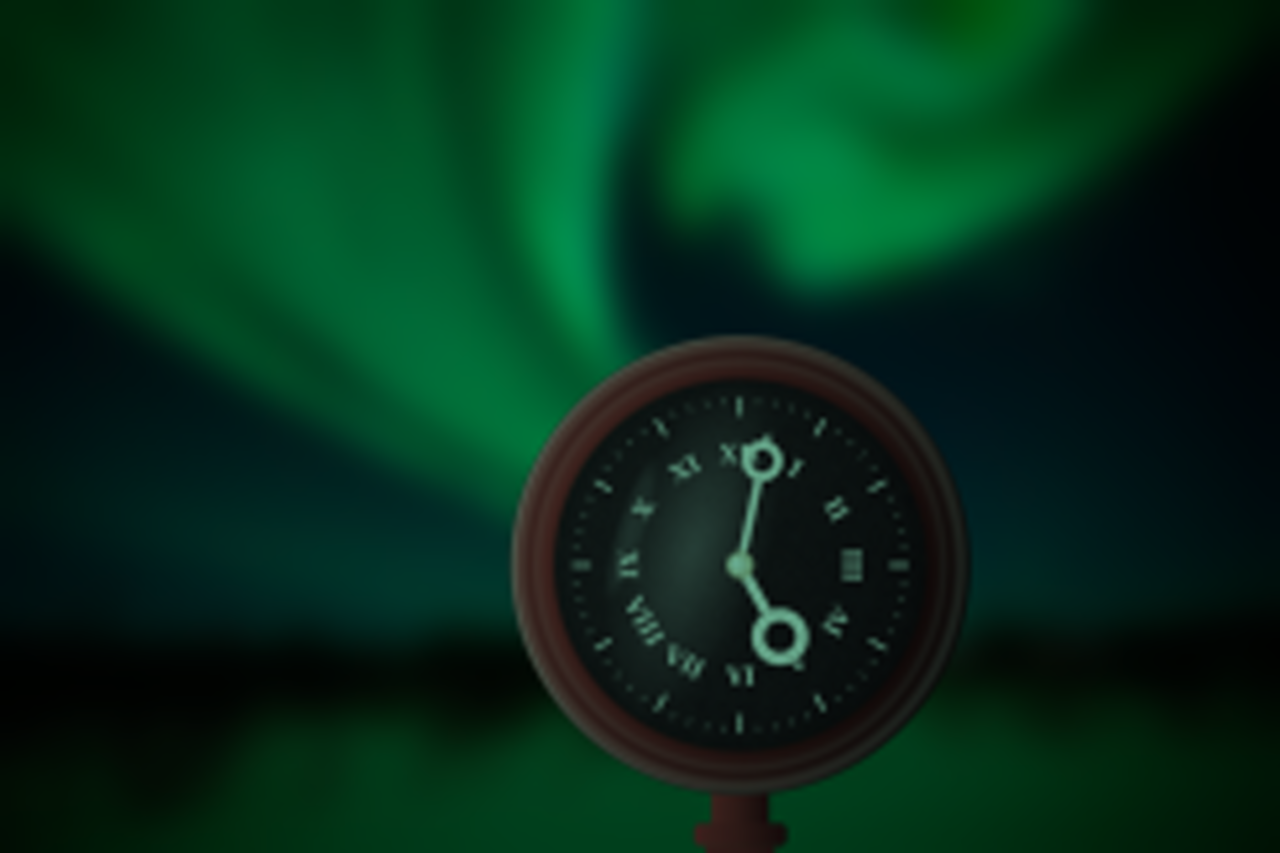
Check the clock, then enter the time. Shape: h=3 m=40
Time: h=5 m=2
